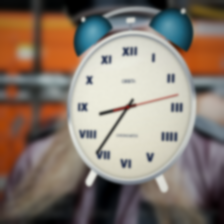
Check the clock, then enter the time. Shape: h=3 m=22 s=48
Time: h=8 m=36 s=13
